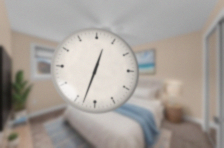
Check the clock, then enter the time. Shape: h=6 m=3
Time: h=12 m=33
